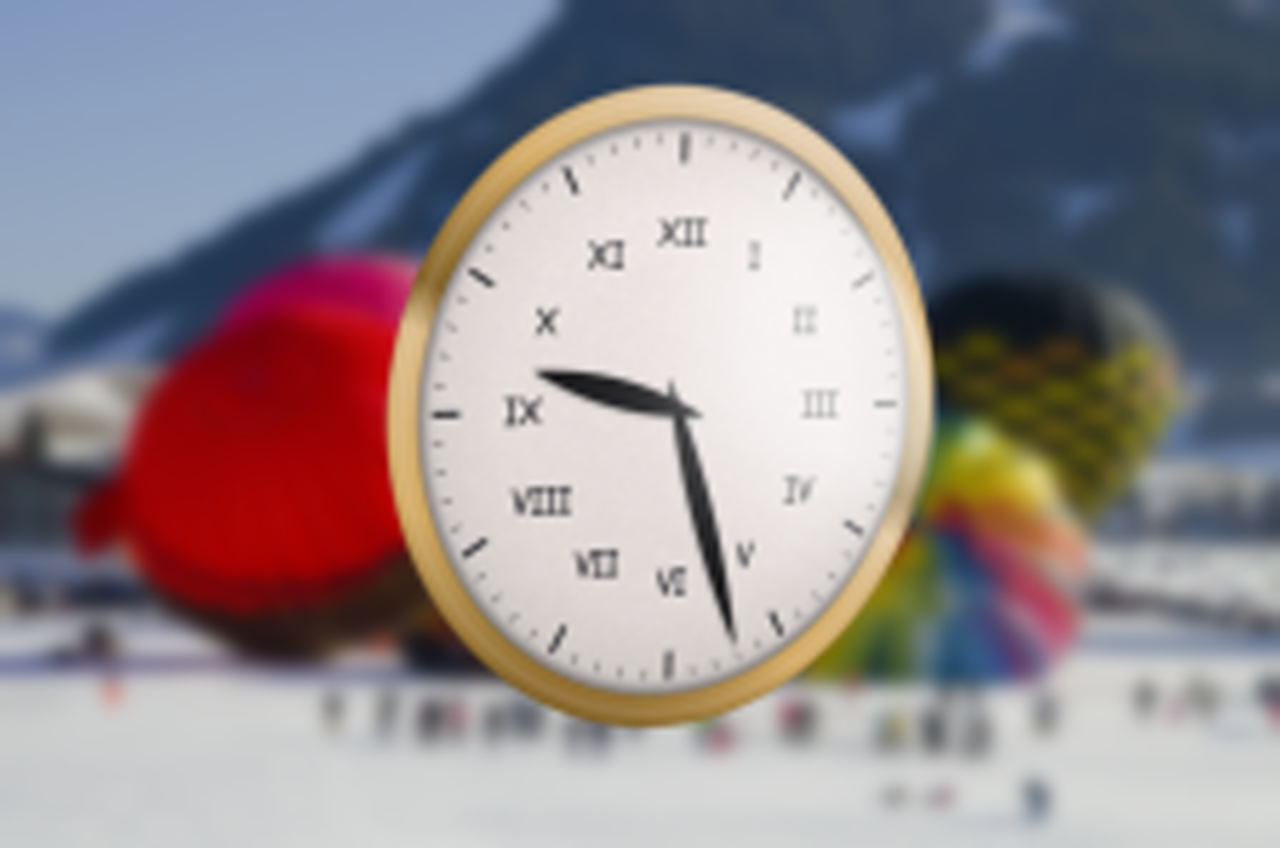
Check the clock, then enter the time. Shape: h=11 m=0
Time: h=9 m=27
